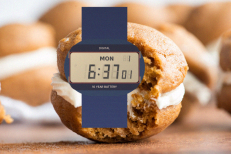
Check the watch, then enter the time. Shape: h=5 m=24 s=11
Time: h=6 m=37 s=1
